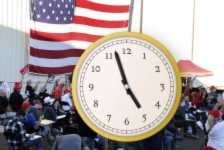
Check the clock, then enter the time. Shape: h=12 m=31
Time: h=4 m=57
